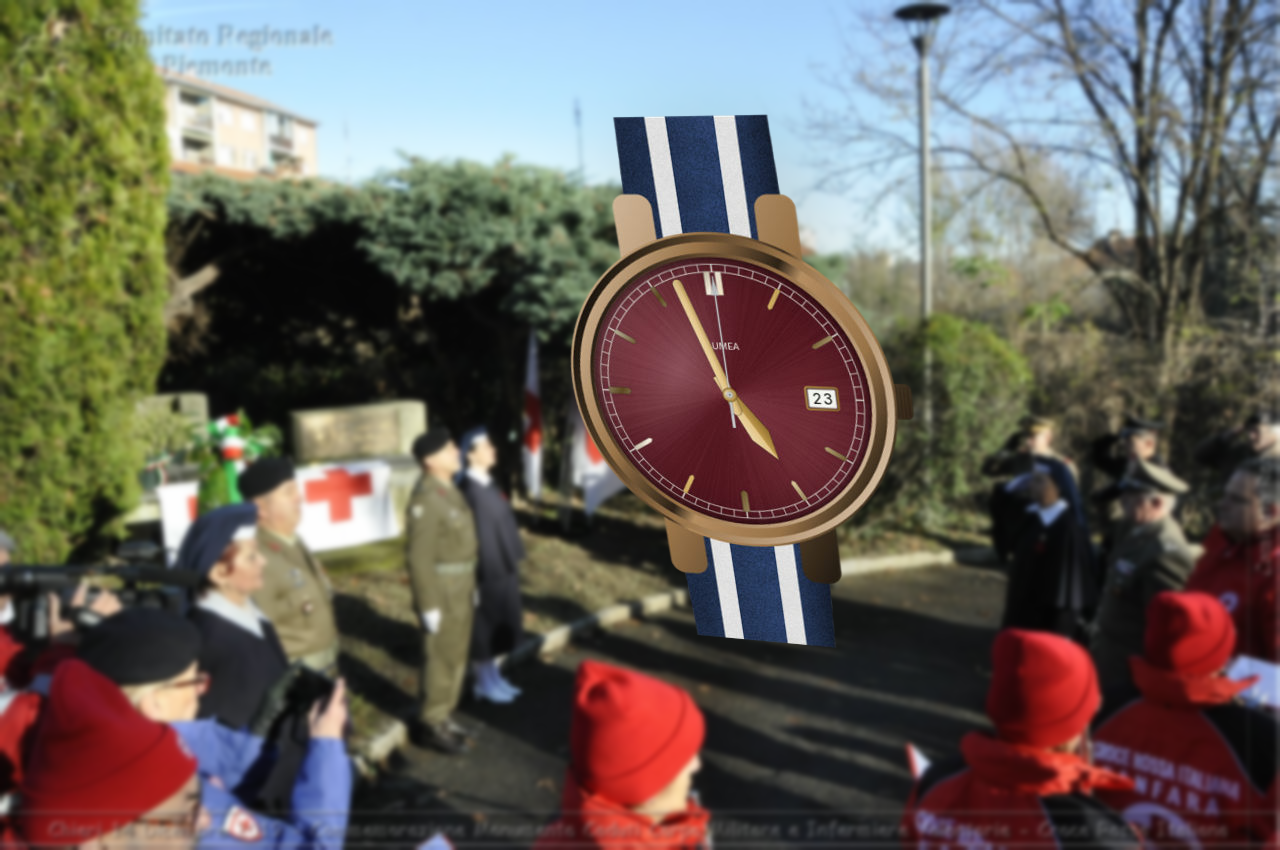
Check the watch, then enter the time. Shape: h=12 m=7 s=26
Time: h=4 m=57 s=0
